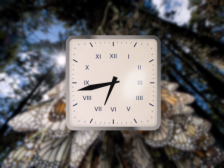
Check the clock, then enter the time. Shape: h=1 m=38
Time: h=6 m=43
